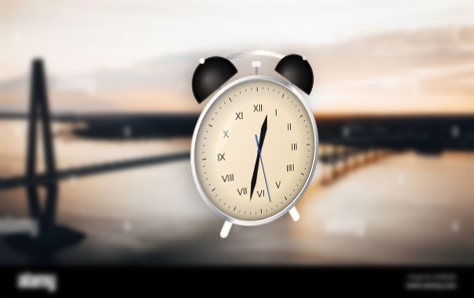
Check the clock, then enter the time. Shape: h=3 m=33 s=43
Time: h=12 m=32 s=28
